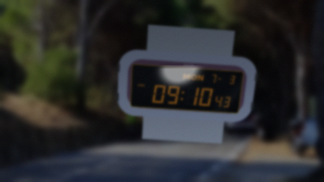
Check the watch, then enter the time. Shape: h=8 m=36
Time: h=9 m=10
